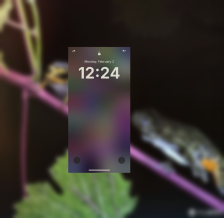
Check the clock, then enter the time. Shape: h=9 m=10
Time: h=12 m=24
